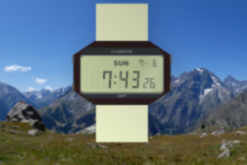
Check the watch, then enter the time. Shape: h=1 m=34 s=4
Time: h=7 m=43 s=26
